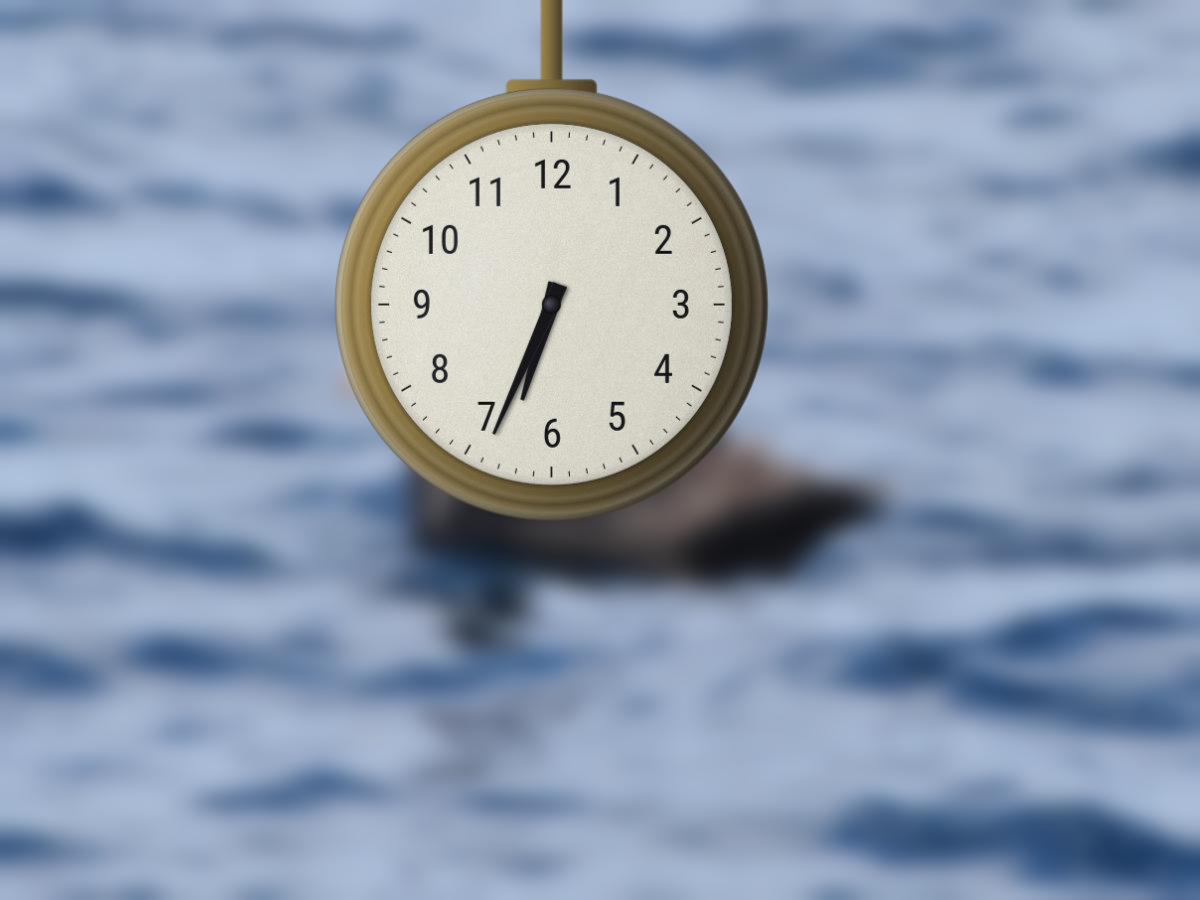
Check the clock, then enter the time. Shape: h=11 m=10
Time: h=6 m=34
